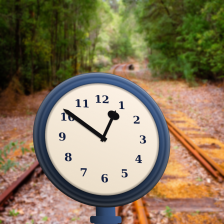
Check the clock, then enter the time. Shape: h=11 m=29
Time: h=12 m=51
